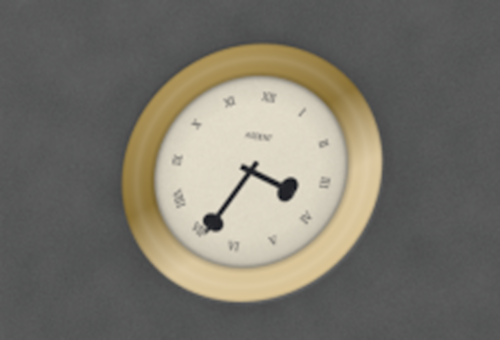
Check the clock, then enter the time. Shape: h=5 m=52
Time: h=3 m=34
